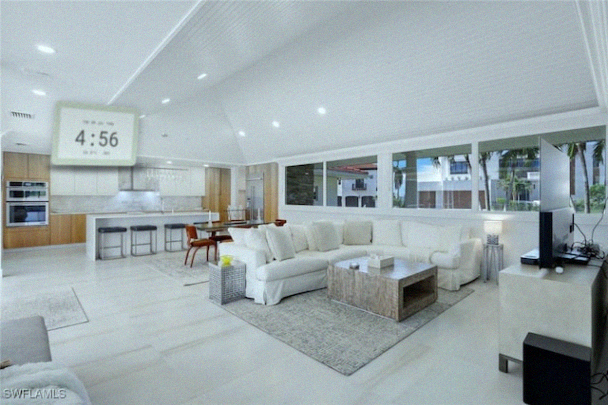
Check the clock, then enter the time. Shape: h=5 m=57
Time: h=4 m=56
